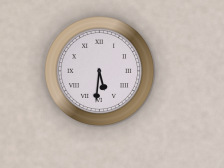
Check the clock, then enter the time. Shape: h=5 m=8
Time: h=5 m=31
